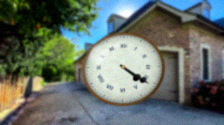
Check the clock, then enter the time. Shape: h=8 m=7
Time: h=4 m=21
